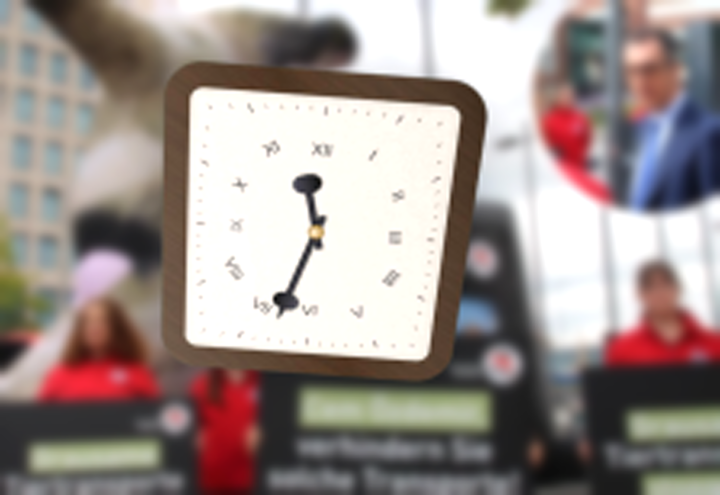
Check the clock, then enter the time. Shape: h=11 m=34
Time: h=11 m=33
